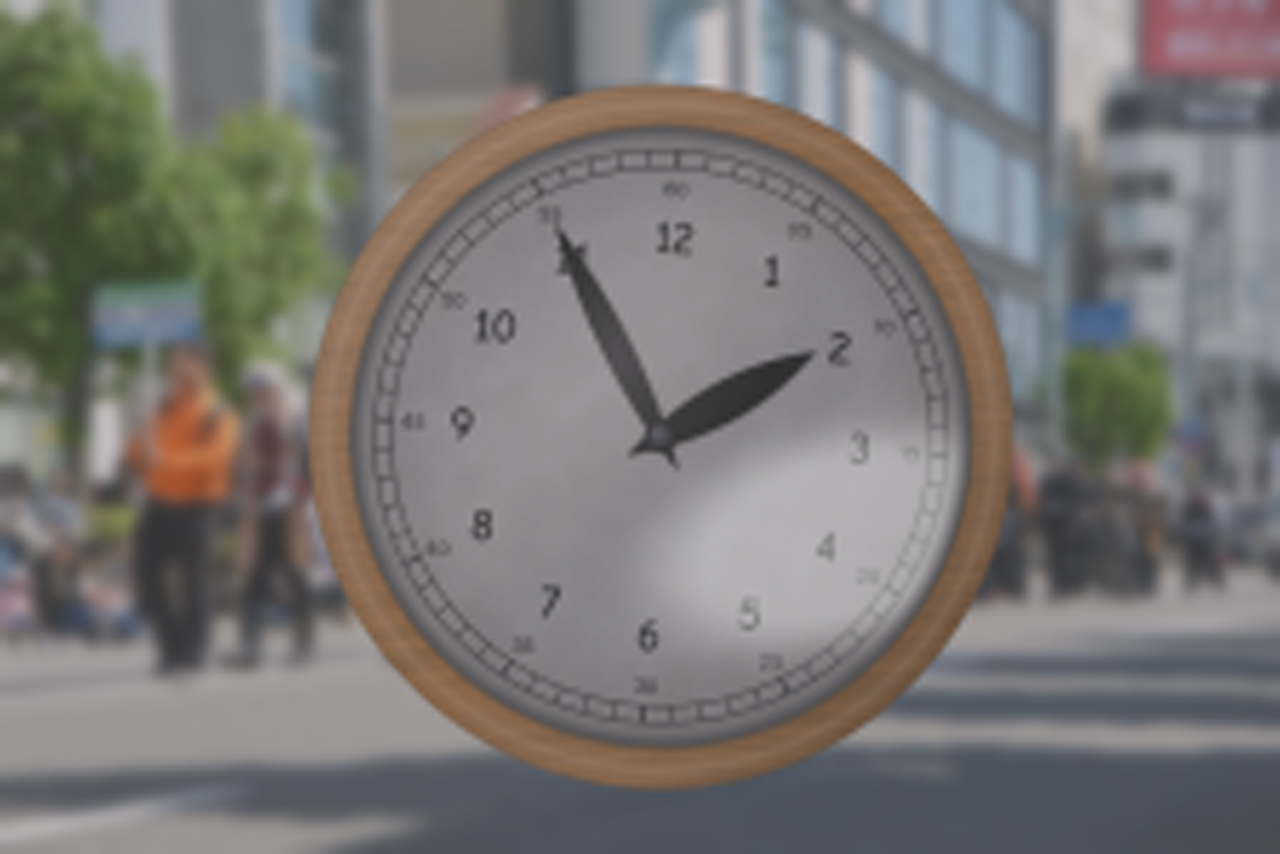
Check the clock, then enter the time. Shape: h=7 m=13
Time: h=1 m=55
